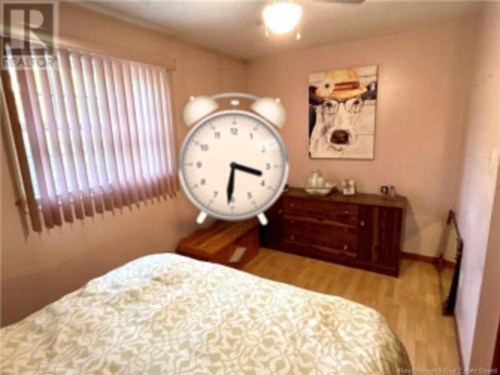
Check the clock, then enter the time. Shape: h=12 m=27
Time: h=3 m=31
